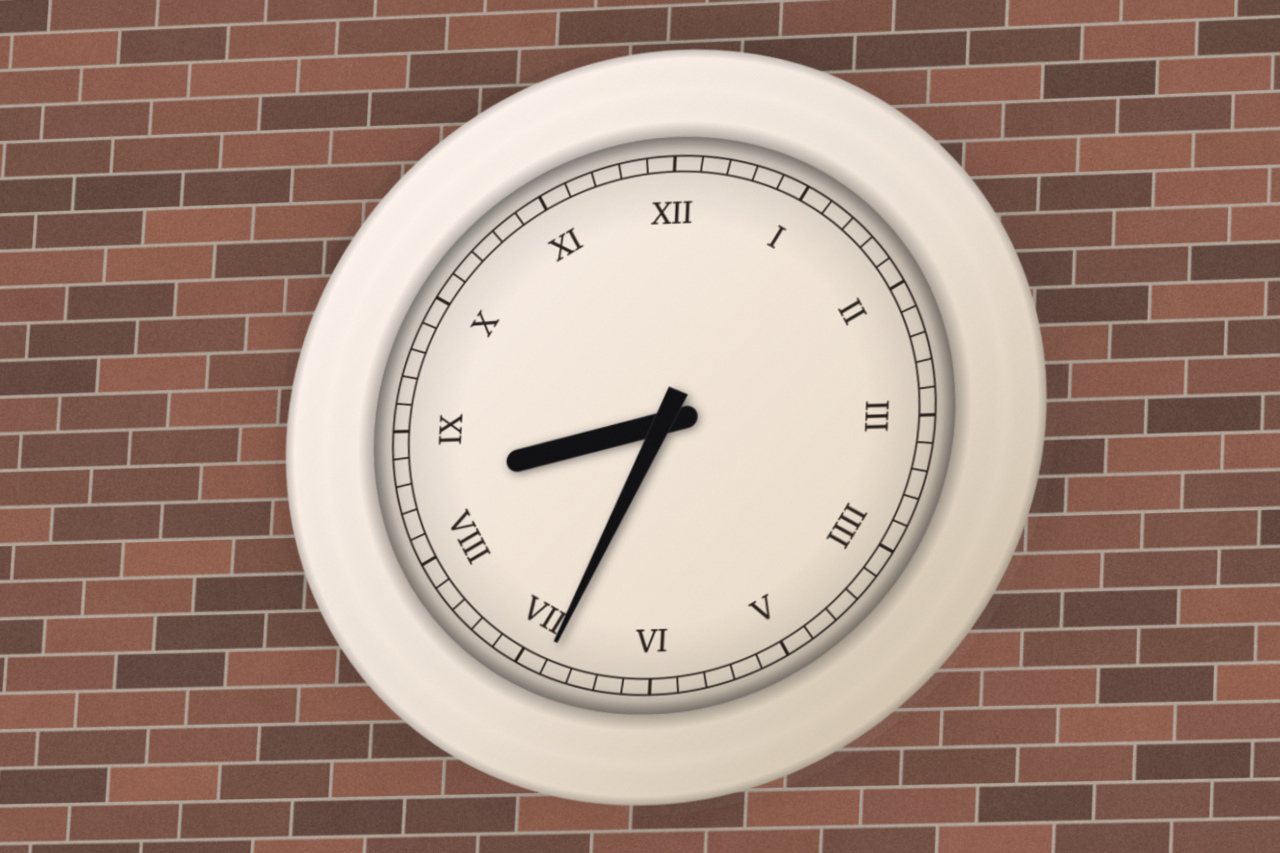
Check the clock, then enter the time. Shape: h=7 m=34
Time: h=8 m=34
